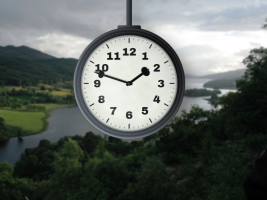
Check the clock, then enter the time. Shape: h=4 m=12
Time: h=1 m=48
